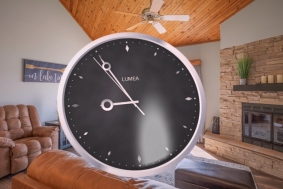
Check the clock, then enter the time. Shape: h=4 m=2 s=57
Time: h=8 m=54 s=54
